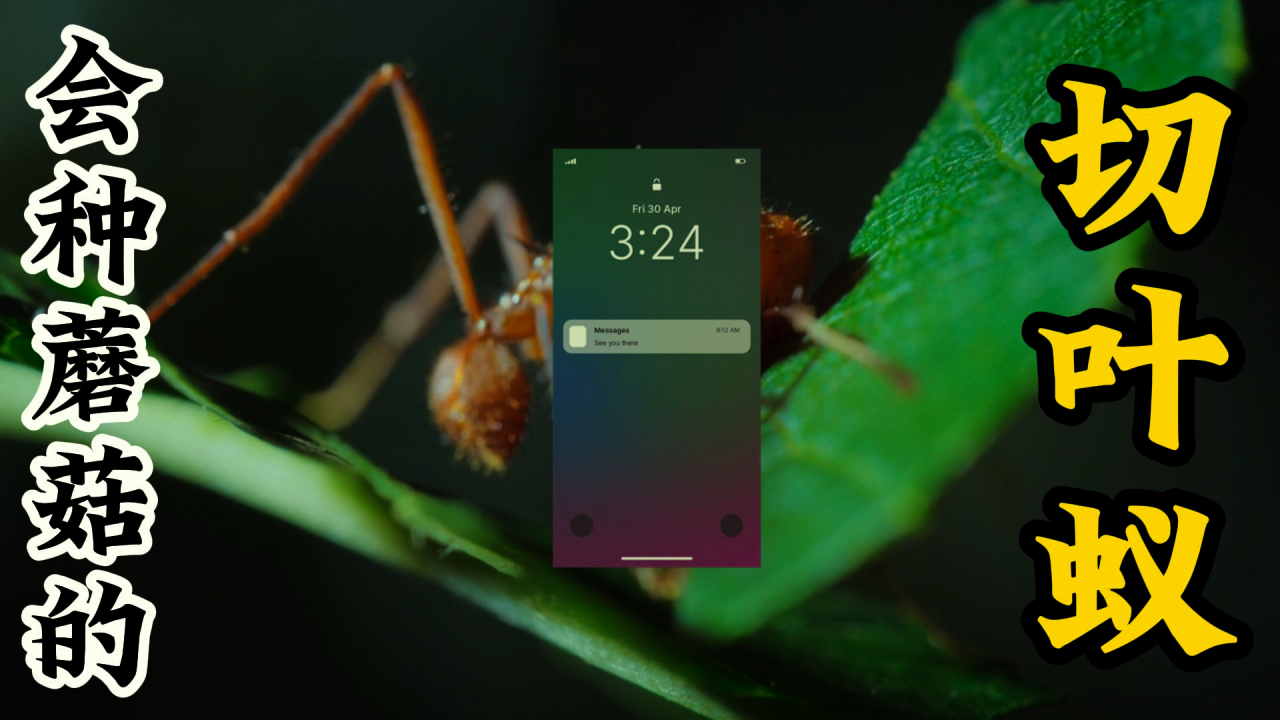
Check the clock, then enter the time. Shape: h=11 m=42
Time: h=3 m=24
